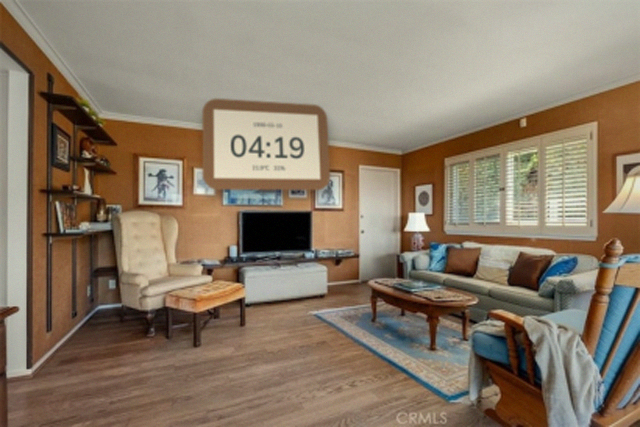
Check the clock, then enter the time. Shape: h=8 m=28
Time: h=4 m=19
